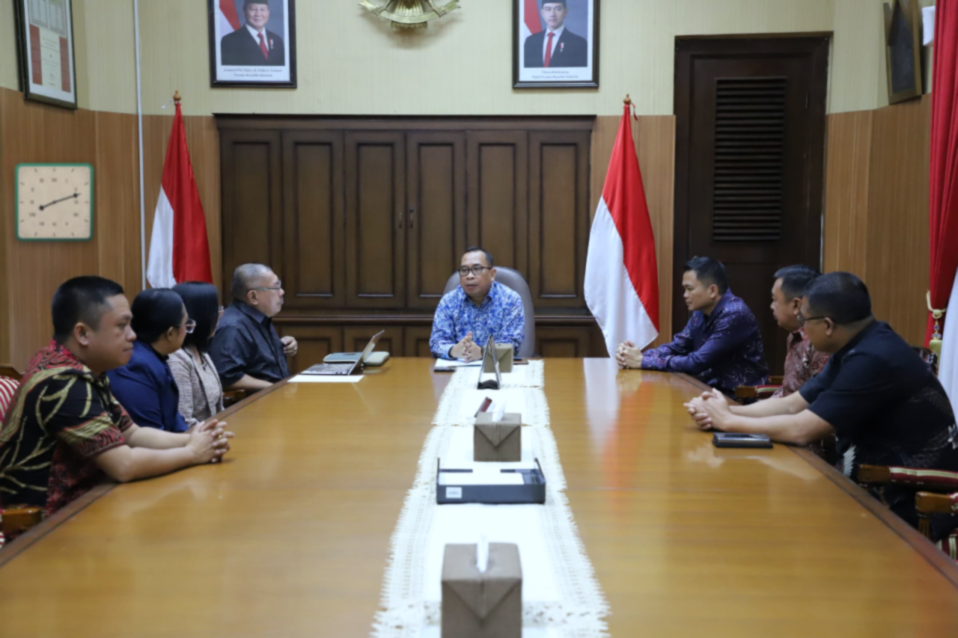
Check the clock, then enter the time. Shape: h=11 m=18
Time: h=8 m=12
